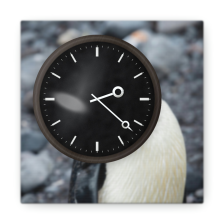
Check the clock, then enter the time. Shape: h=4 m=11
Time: h=2 m=22
